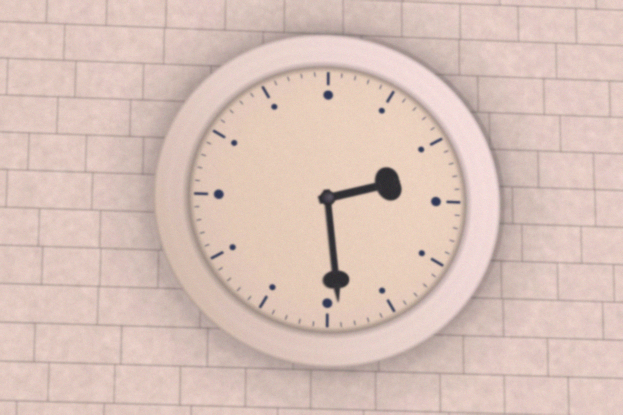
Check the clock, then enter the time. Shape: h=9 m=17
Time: h=2 m=29
